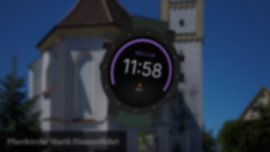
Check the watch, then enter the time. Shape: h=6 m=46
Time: h=11 m=58
